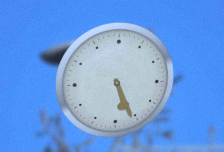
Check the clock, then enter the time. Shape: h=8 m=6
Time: h=5 m=26
